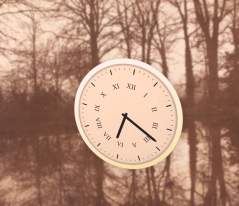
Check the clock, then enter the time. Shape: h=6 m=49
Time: h=6 m=19
